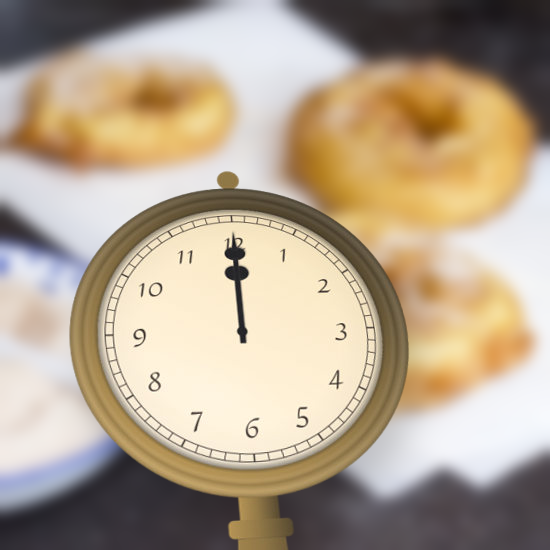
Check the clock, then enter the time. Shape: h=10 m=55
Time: h=12 m=0
